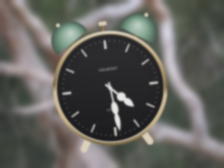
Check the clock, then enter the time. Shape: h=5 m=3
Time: h=4 m=29
